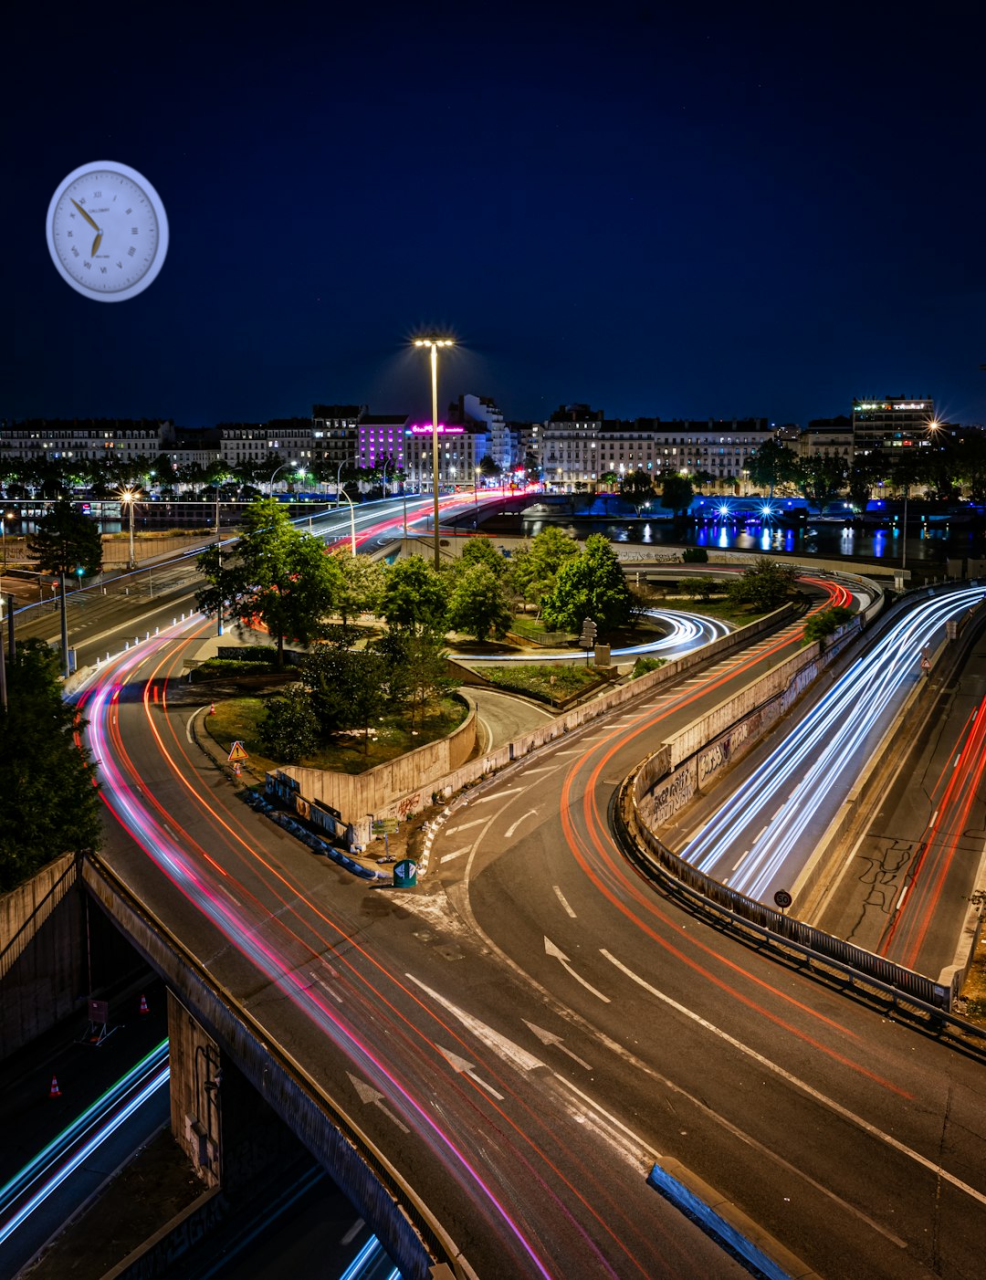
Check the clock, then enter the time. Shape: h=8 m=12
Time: h=6 m=53
